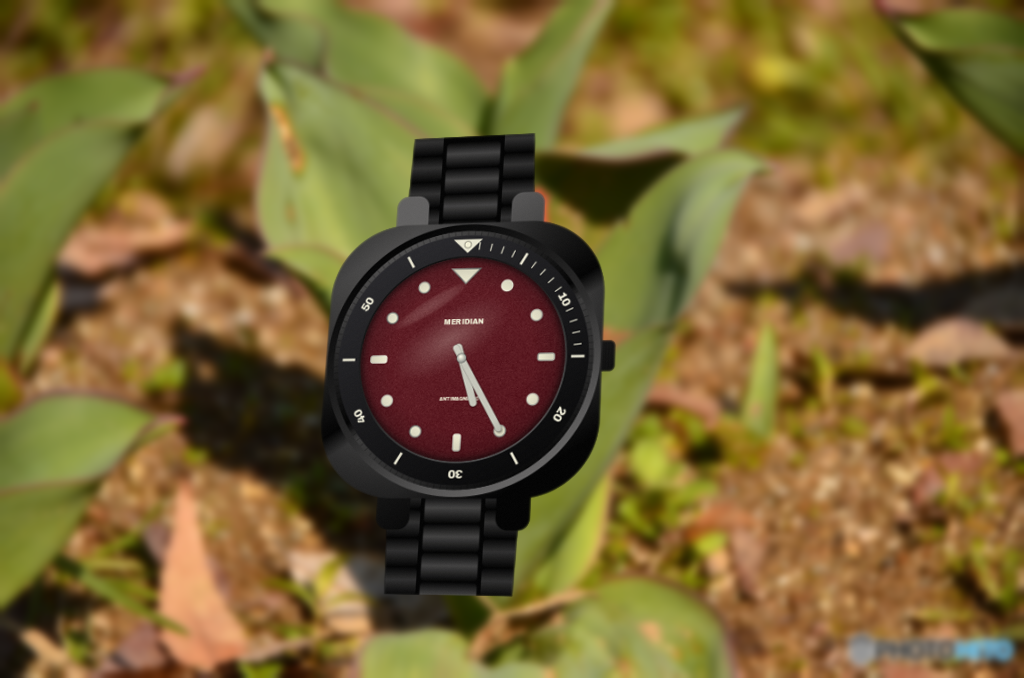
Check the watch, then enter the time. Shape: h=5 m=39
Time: h=5 m=25
